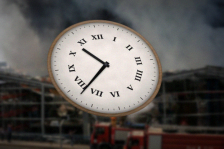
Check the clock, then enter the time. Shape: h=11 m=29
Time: h=10 m=38
